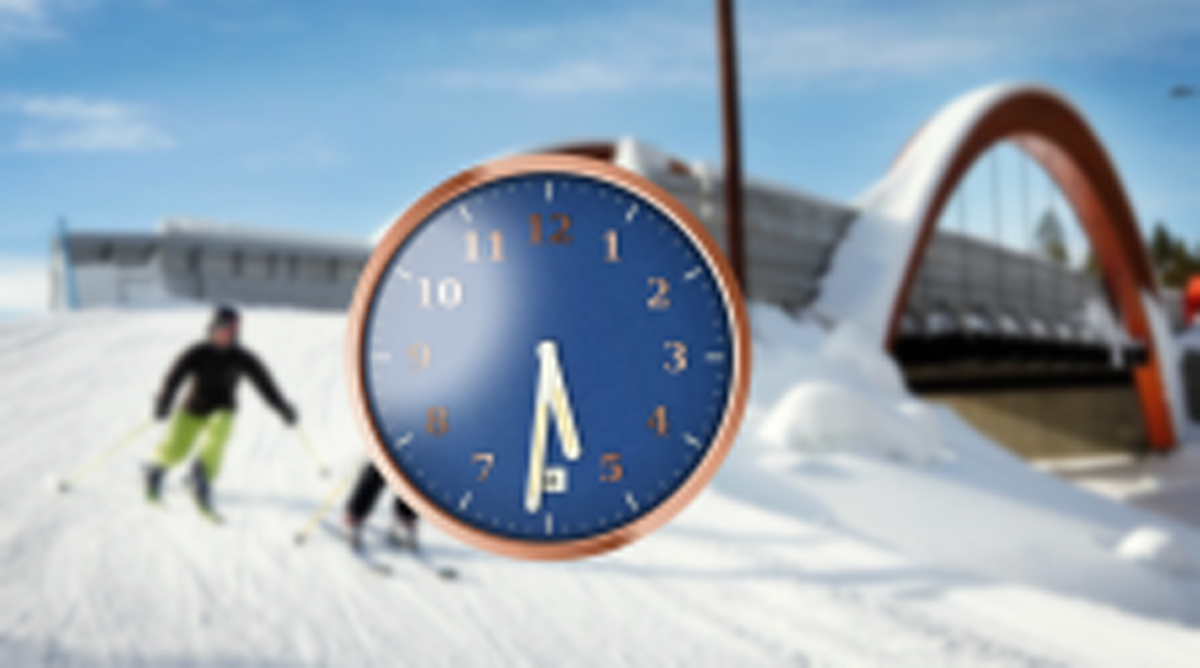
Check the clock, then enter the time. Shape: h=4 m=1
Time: h=5 m=31
